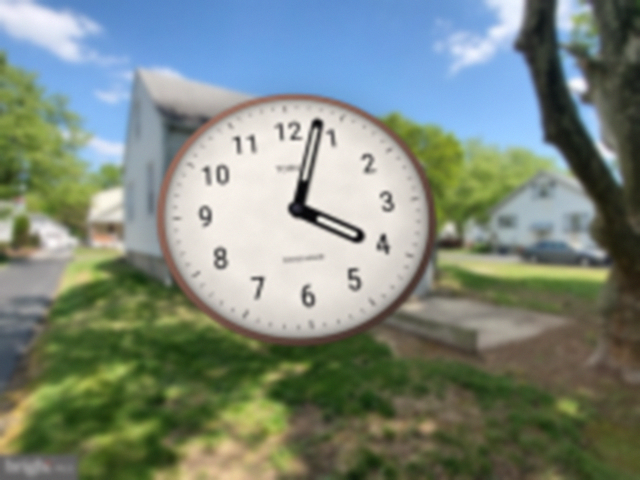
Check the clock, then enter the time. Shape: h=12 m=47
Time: h=4 m=3
